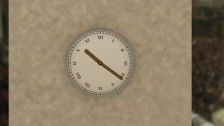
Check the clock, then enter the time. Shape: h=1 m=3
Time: h=10 m=21
